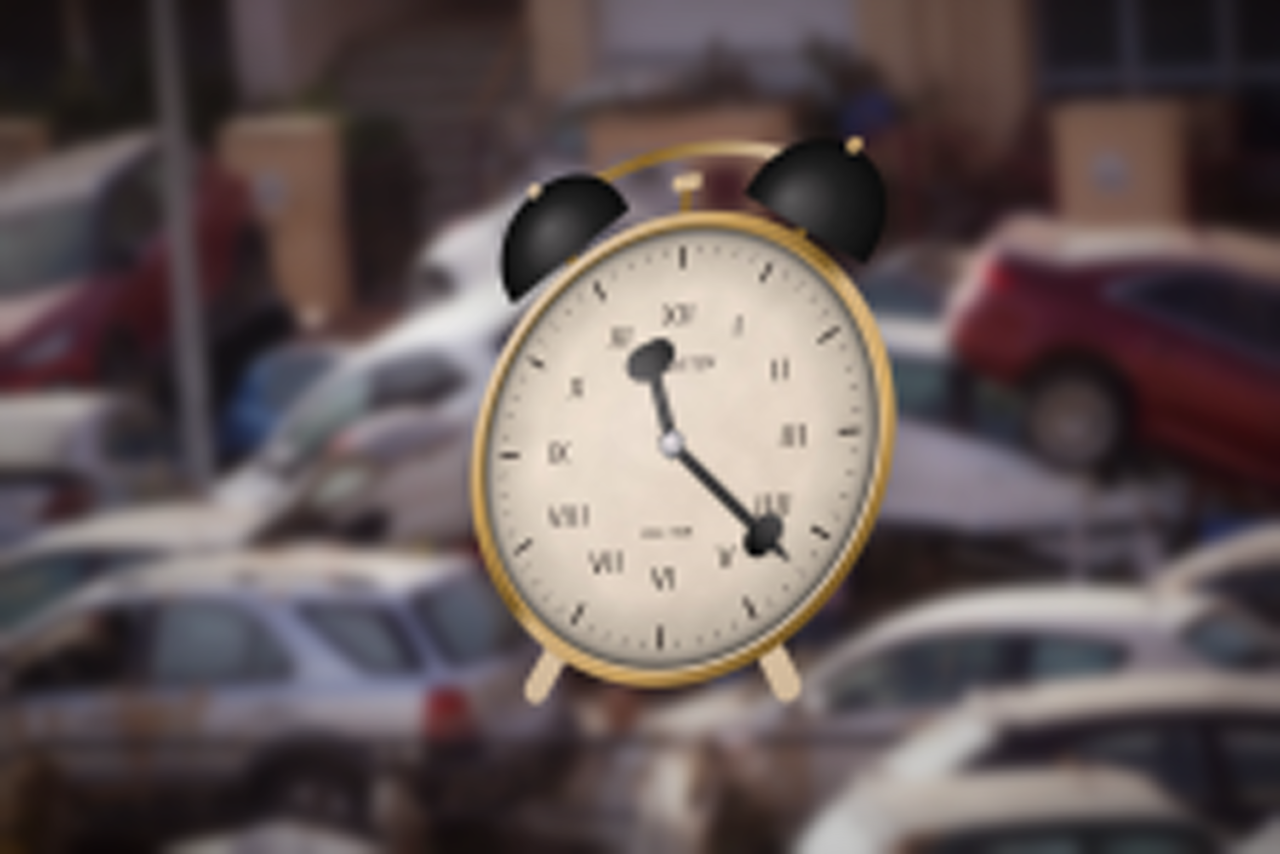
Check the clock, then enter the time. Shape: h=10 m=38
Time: h=11 m=22
